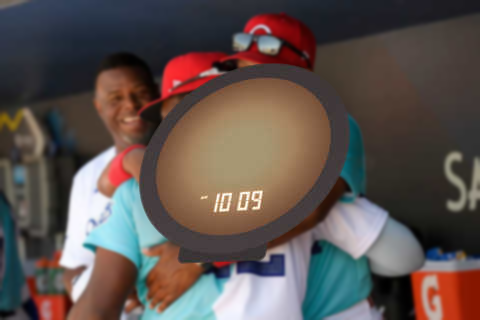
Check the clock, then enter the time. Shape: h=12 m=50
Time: h=10 m=9
